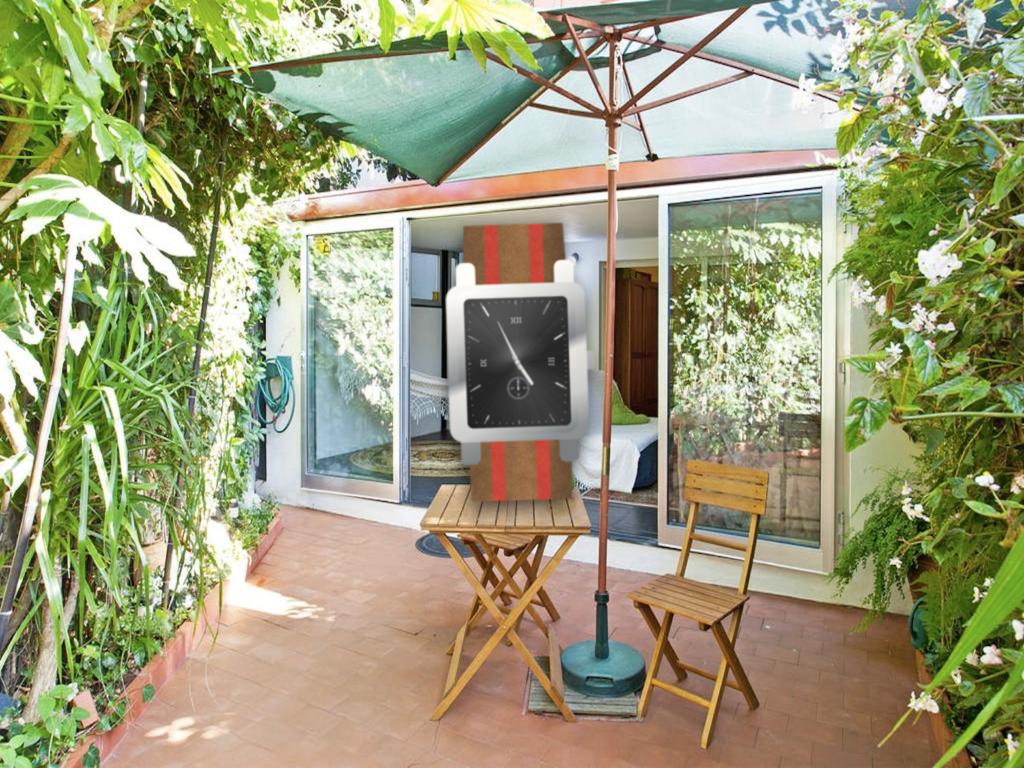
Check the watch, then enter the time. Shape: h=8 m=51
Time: h=4 m=56
